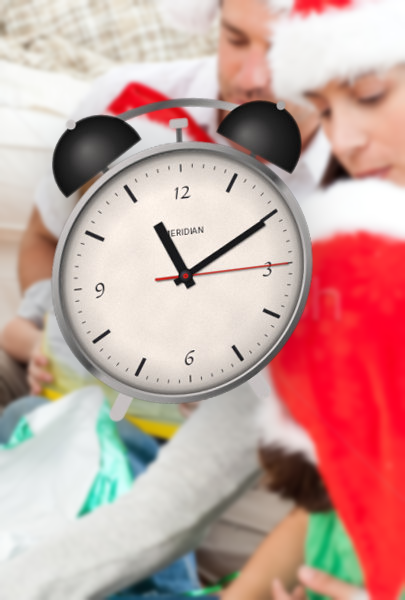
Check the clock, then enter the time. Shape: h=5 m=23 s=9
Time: h=11 m=10 s=15
